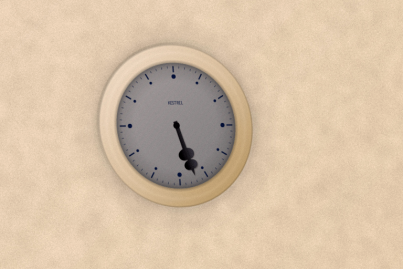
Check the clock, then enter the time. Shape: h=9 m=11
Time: h=5 m=27
